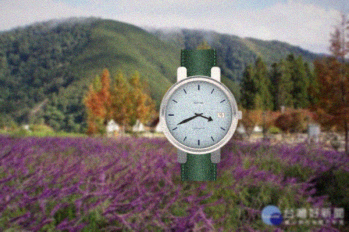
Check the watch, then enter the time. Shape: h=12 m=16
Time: h=3 m=41
